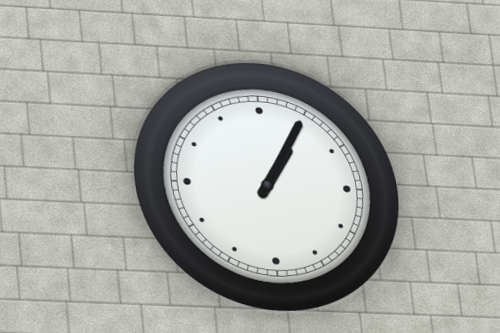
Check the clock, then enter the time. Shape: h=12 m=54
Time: h=1 m=5
